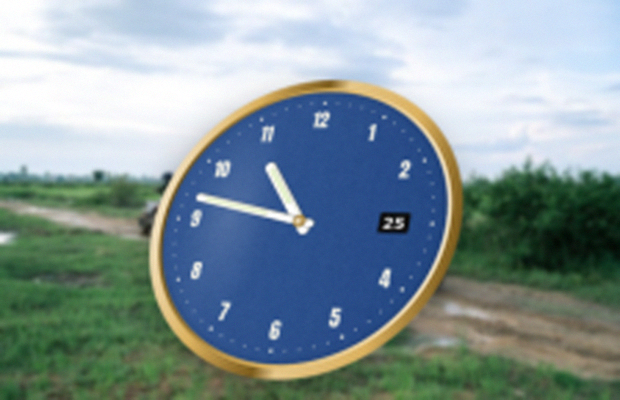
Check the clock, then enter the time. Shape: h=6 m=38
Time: h=10 m=47
